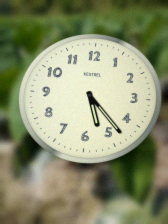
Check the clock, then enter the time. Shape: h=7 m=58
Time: h=5 m=23
